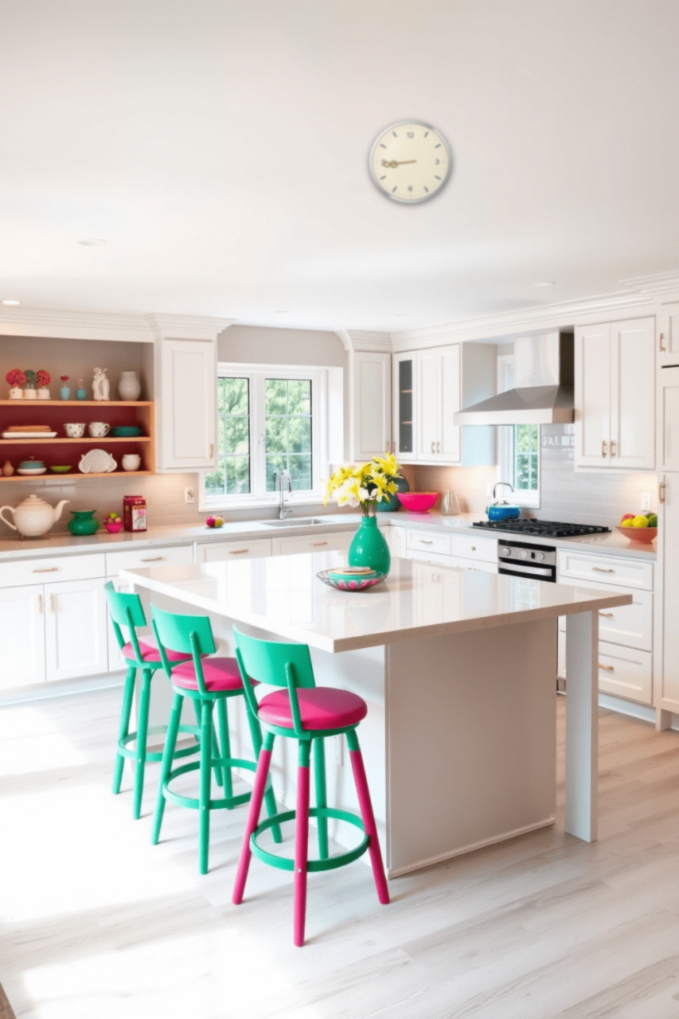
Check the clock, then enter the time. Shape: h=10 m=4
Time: h=8 m=44
